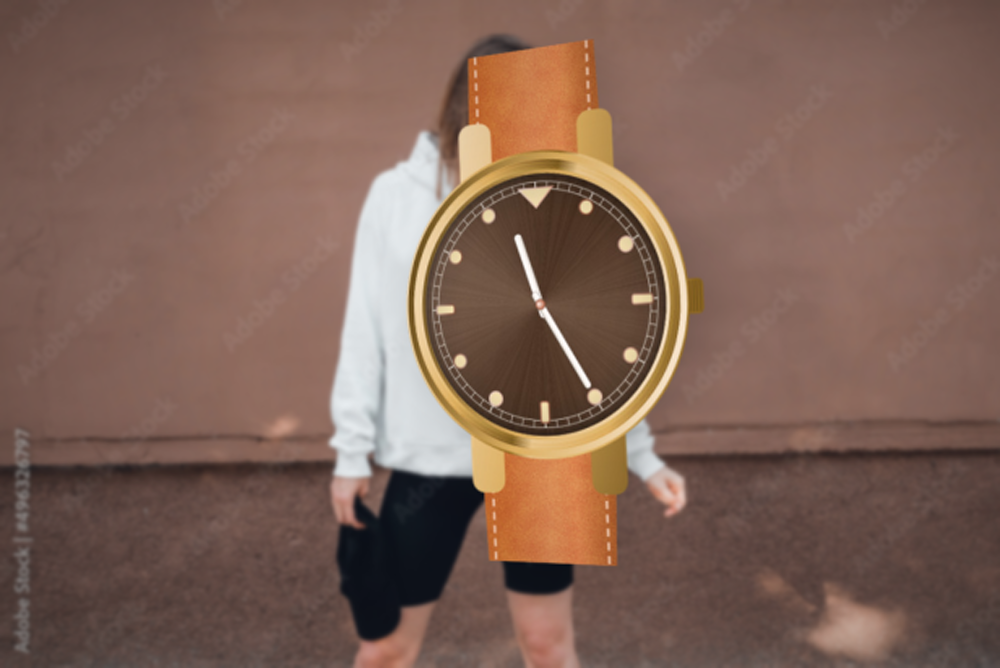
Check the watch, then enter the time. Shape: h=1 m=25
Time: h=11 m=25
